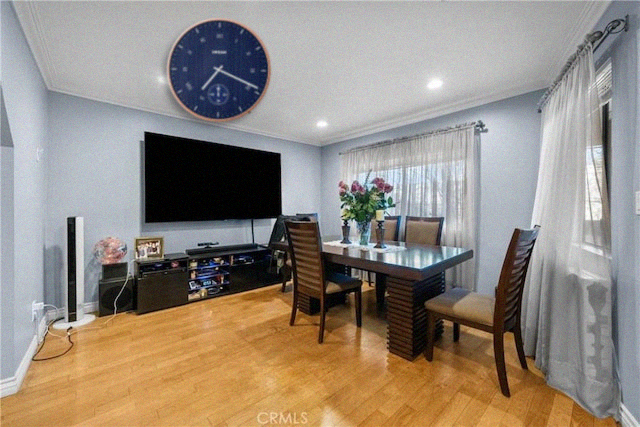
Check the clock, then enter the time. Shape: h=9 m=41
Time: h=7 m=19
